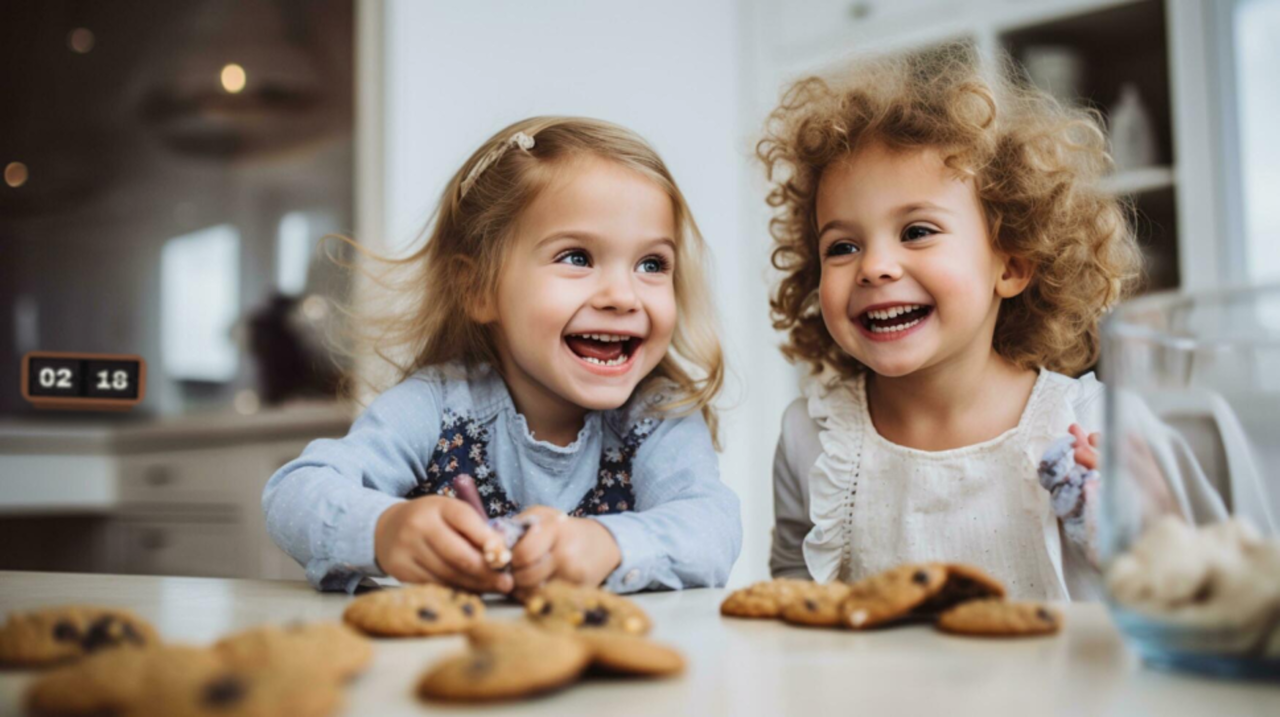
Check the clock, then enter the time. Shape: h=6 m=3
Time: h=2 m=18
